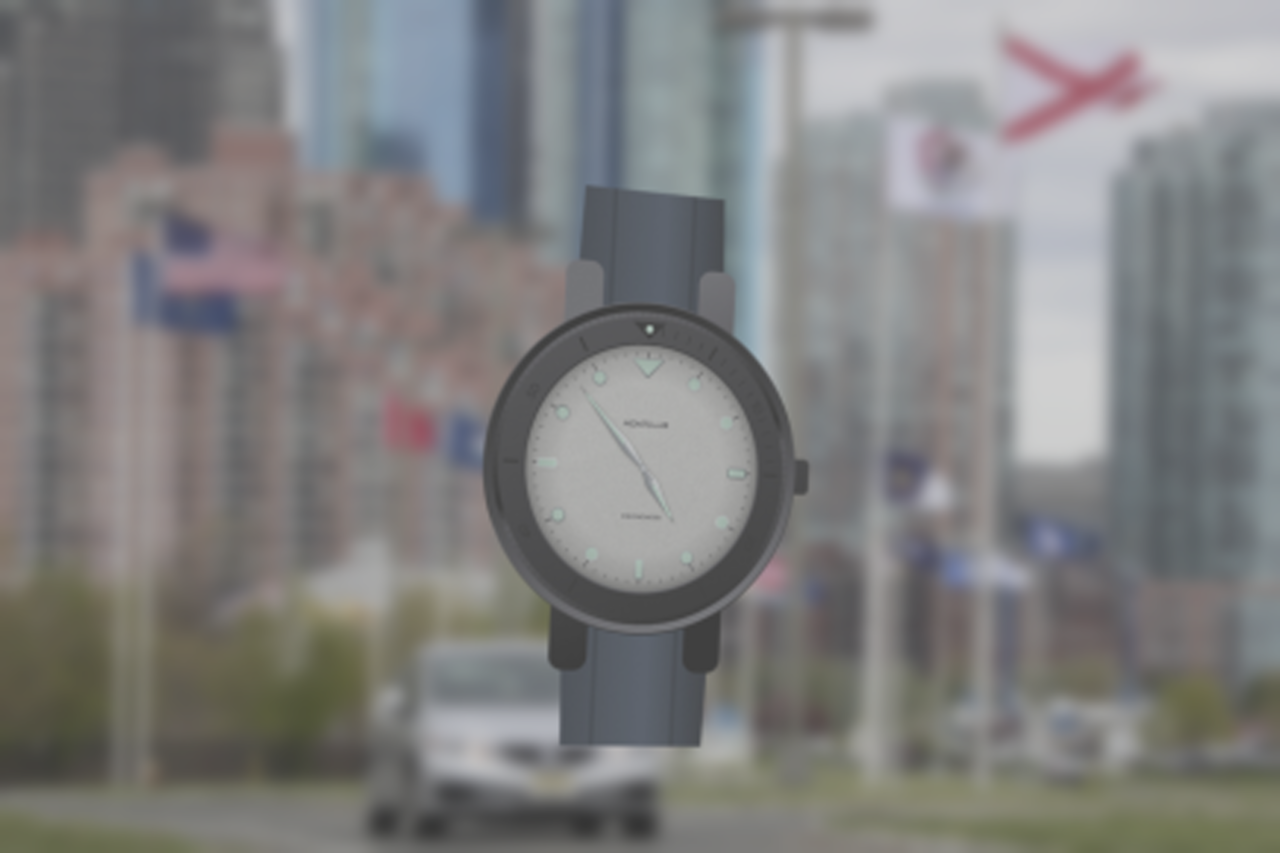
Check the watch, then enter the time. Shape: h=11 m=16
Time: h=4 m=53
